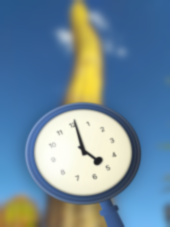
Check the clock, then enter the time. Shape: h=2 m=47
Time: h=5 m=1
